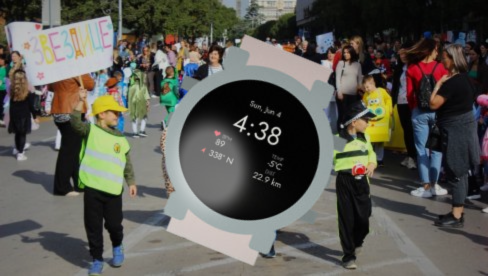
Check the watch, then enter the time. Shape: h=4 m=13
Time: h=4 m=38
